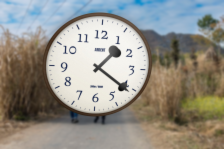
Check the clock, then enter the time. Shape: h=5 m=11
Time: h=1 m=21
